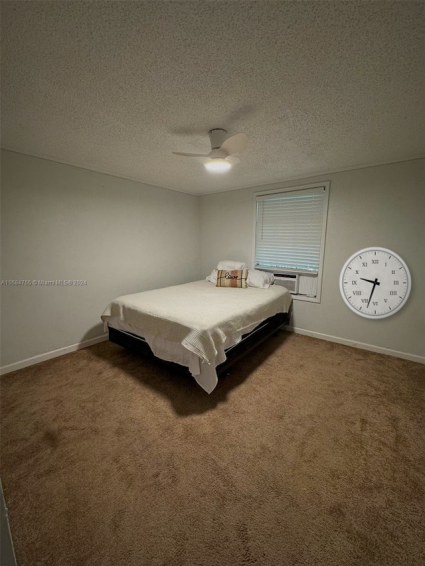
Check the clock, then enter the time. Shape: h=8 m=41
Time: h=9 m=33
